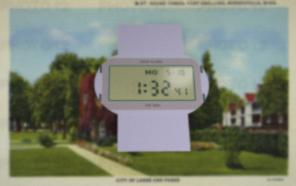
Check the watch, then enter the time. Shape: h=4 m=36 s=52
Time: h=1 m=32 s=41
